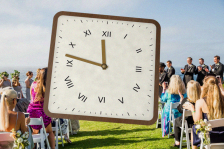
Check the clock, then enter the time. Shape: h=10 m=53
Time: h=11 m=47
